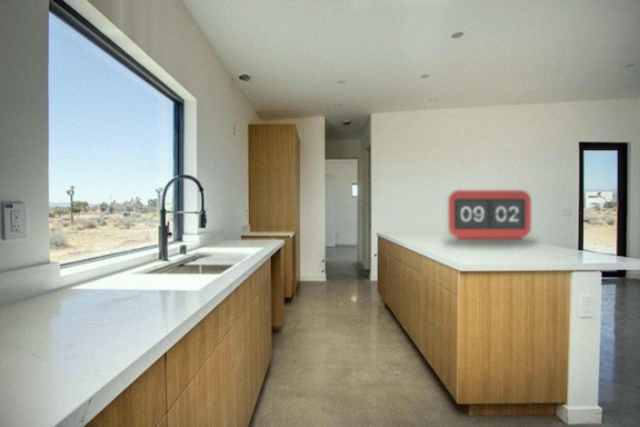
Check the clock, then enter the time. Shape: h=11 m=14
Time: h=9 m=2
